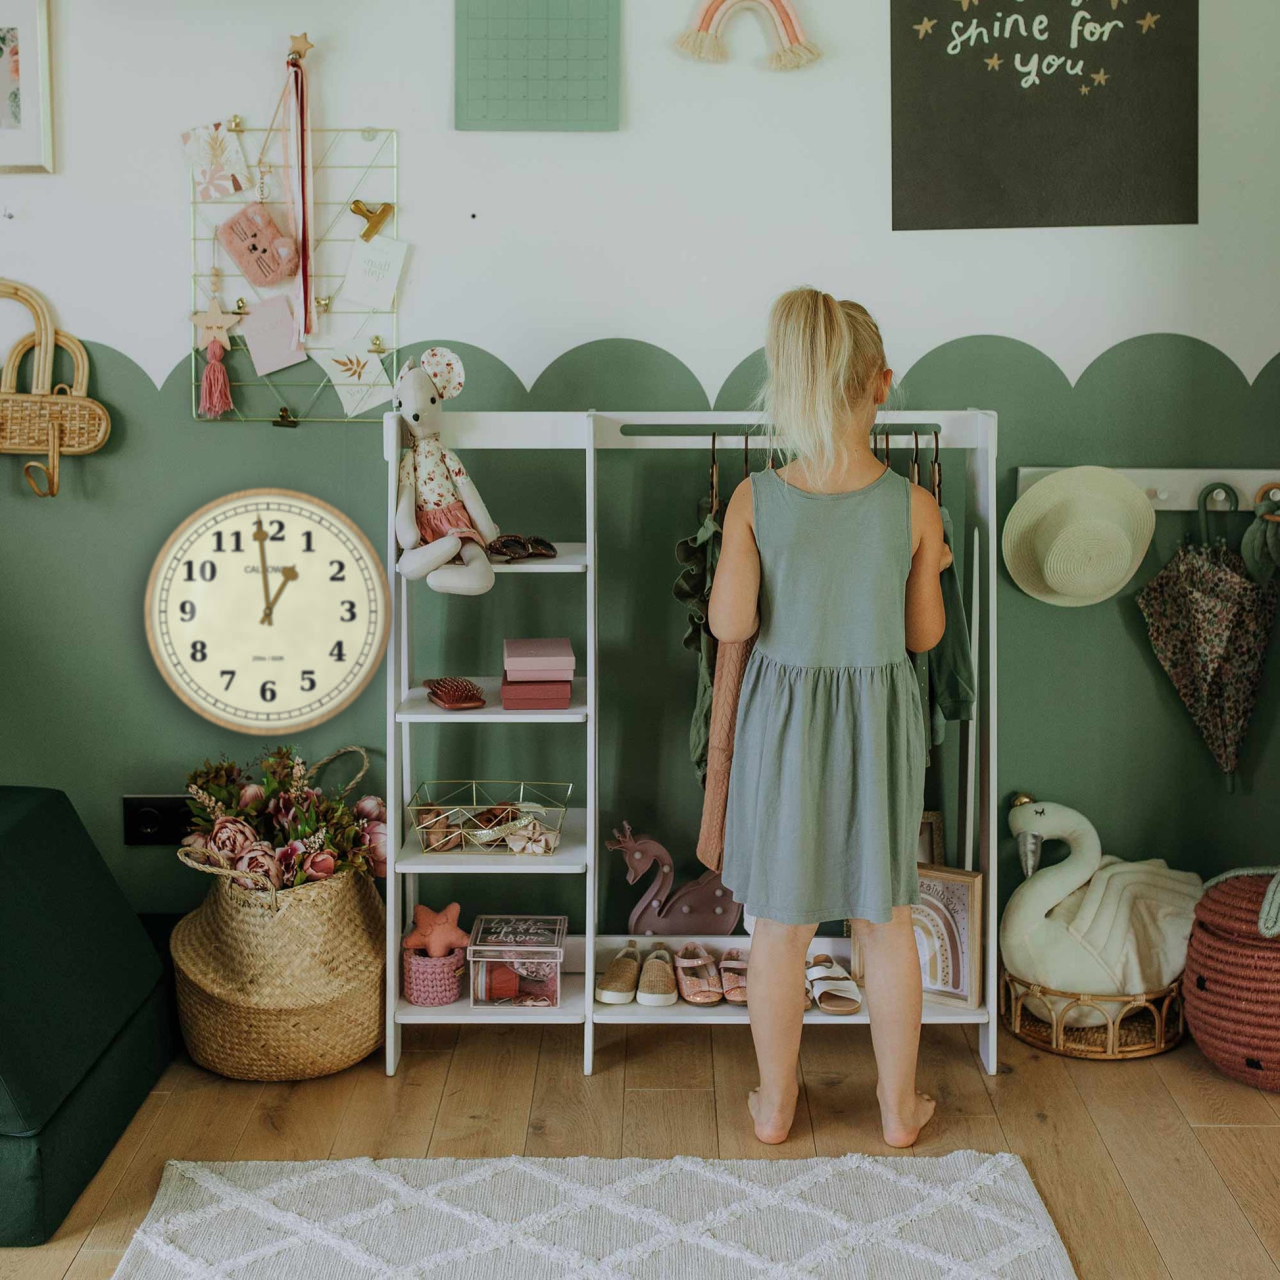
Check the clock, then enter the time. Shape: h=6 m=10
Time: h=12 m=59
